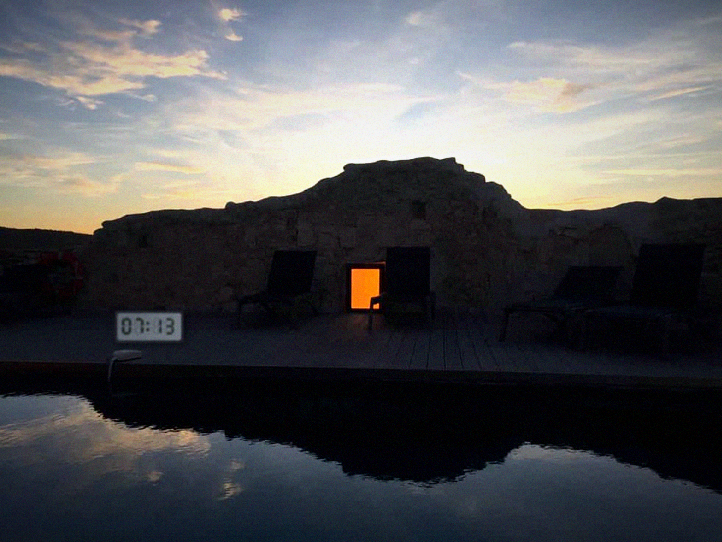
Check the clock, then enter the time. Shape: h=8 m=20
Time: h=7 m=13
